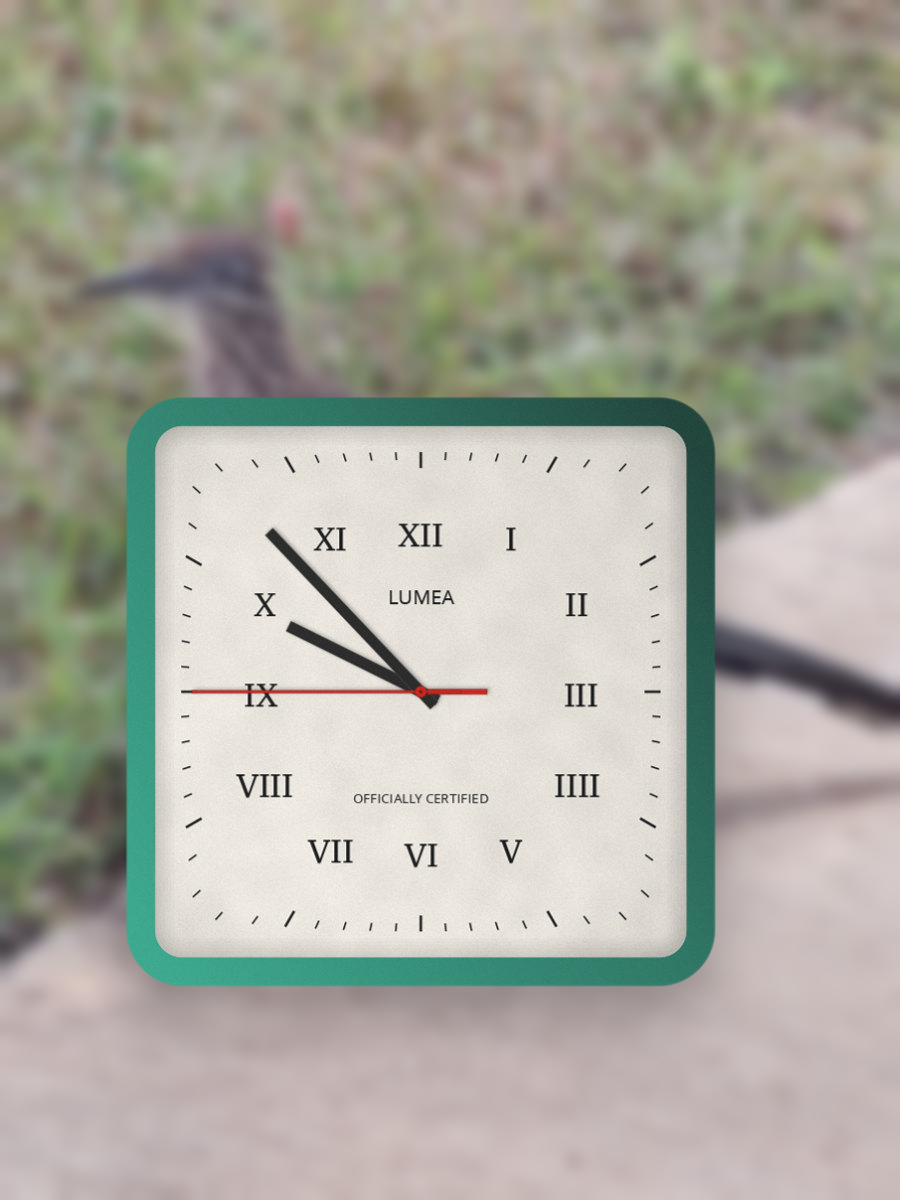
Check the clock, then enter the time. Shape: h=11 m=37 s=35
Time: h=9 m=52 s=45
